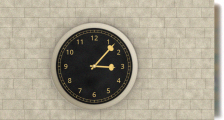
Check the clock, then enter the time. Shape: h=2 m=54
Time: h=3 m=7
